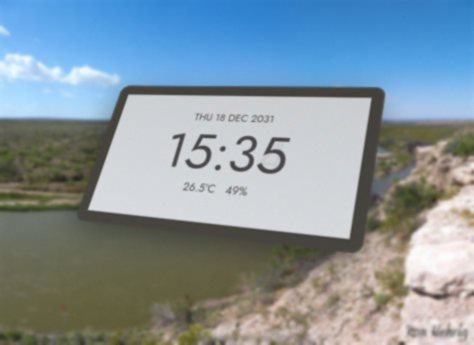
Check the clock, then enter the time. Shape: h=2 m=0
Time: h=15 m=35
